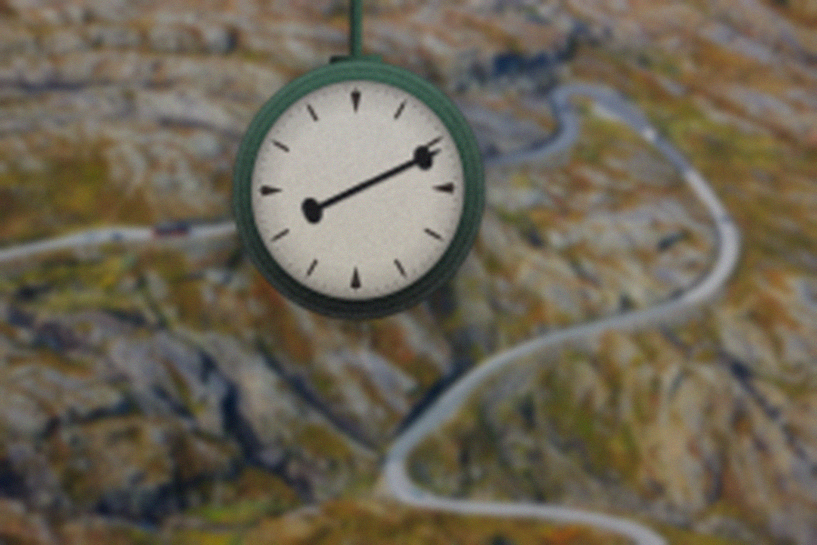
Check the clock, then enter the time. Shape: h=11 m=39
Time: h=8 m=11
